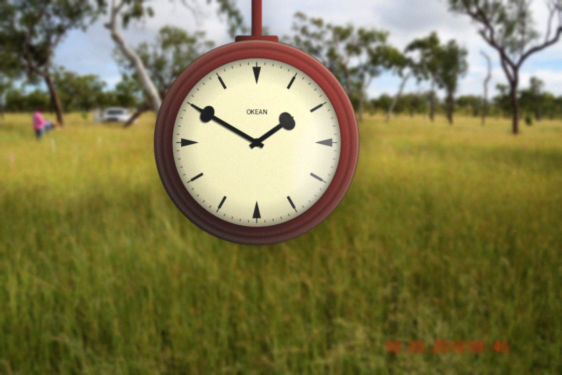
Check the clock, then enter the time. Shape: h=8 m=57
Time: h=1 m=50
